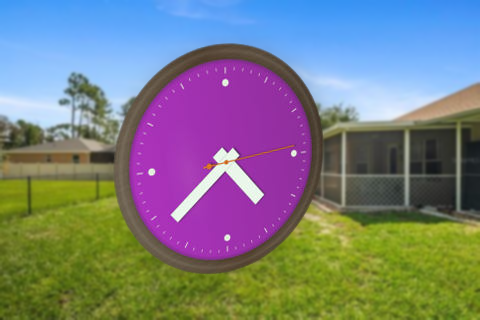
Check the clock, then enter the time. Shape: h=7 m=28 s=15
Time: h=4 m=38 s=14
